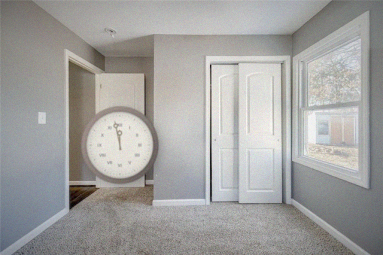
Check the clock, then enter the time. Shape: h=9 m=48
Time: h=11 m=58
